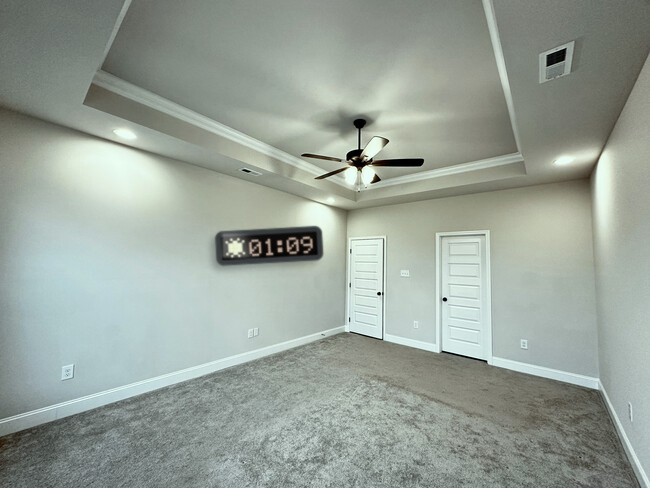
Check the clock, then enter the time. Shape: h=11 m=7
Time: h=1 m=9
